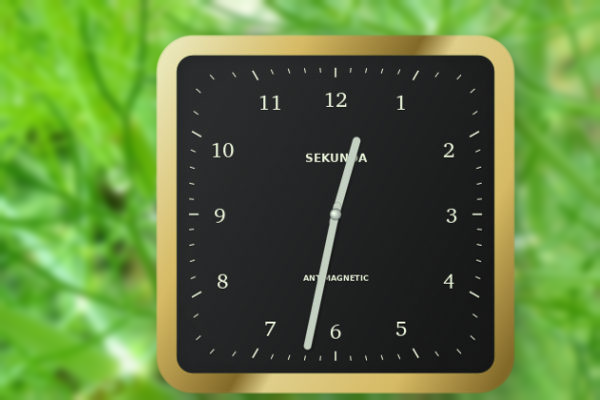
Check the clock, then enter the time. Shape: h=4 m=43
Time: h=12 m=32
